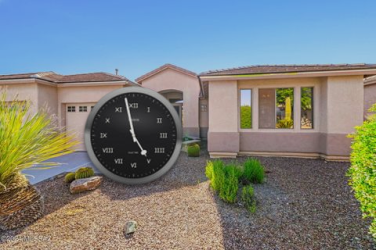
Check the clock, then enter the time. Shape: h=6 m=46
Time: h=4 m=58
